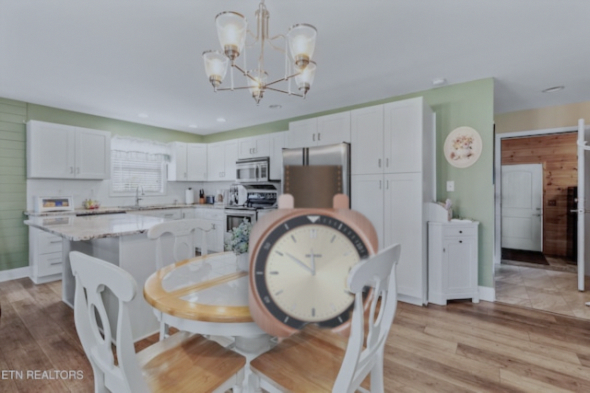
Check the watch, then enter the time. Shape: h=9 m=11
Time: h=11 m=51
